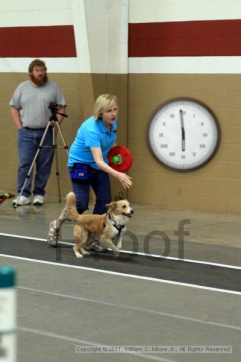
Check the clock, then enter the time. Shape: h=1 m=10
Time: h=5 m=59
